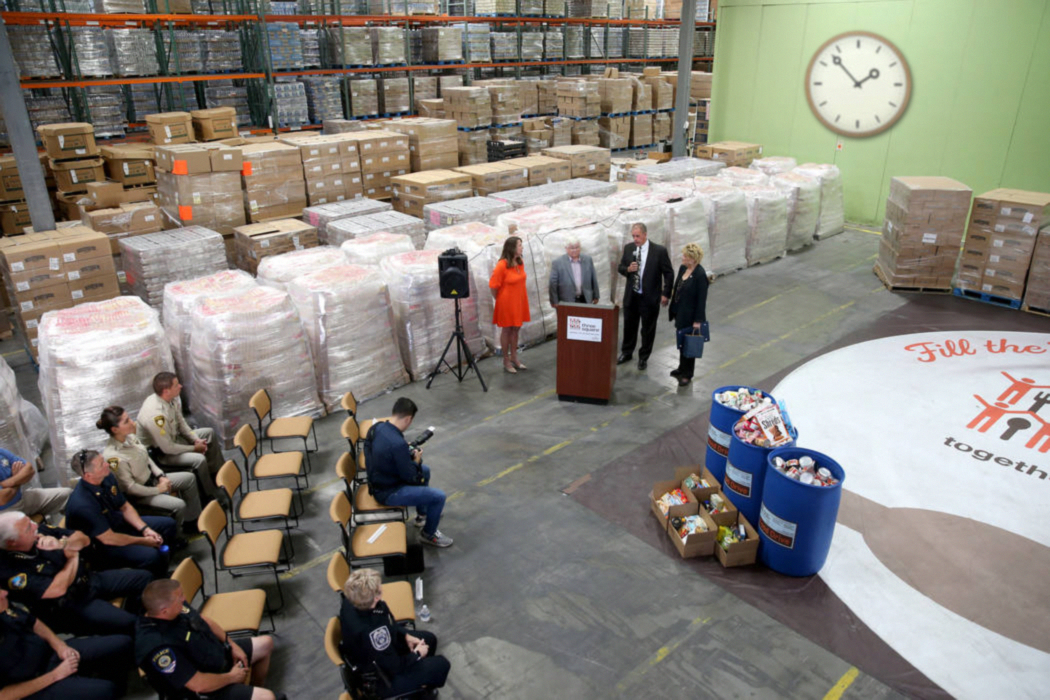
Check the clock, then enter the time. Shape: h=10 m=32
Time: h=1 m=53
